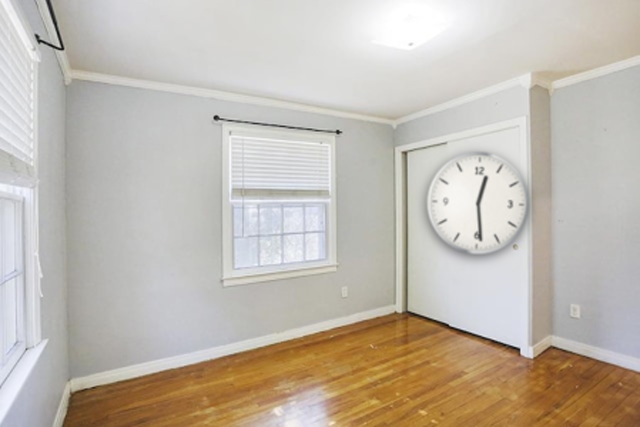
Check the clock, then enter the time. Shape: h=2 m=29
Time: h=12 m=29
